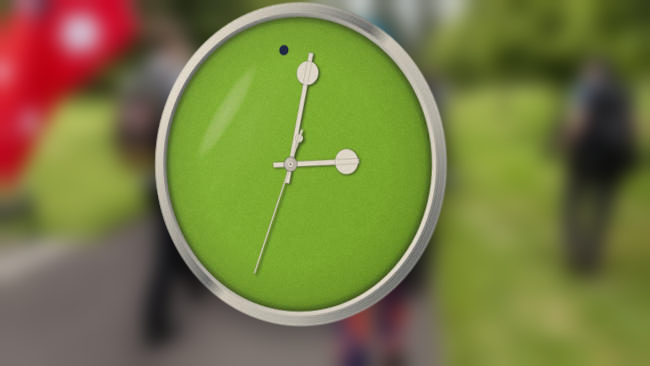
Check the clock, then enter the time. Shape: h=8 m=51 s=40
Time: h=3 m=2 s=34
